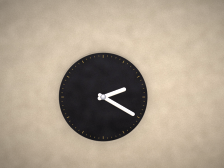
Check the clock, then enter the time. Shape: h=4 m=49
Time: h=2 m=20
